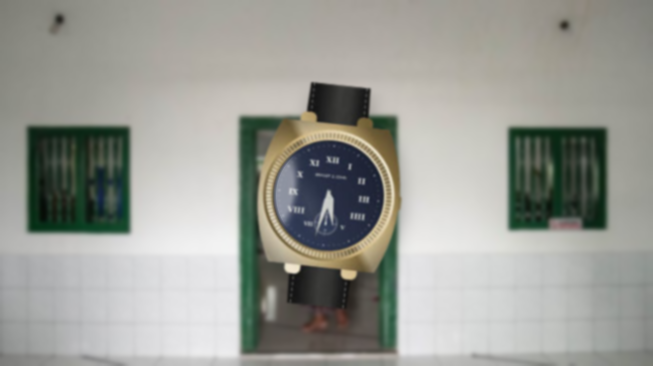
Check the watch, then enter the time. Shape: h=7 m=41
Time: h=5 m=32
